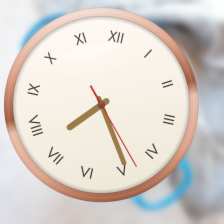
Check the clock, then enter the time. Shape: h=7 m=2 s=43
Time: h=7 m=24 s=23
